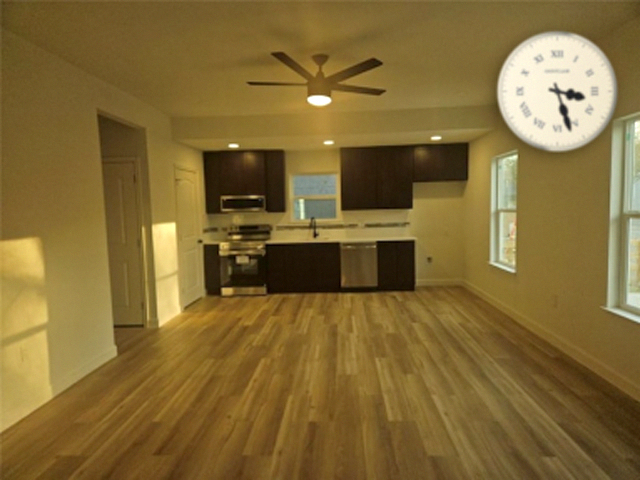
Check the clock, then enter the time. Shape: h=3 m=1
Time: h=3 m=27
